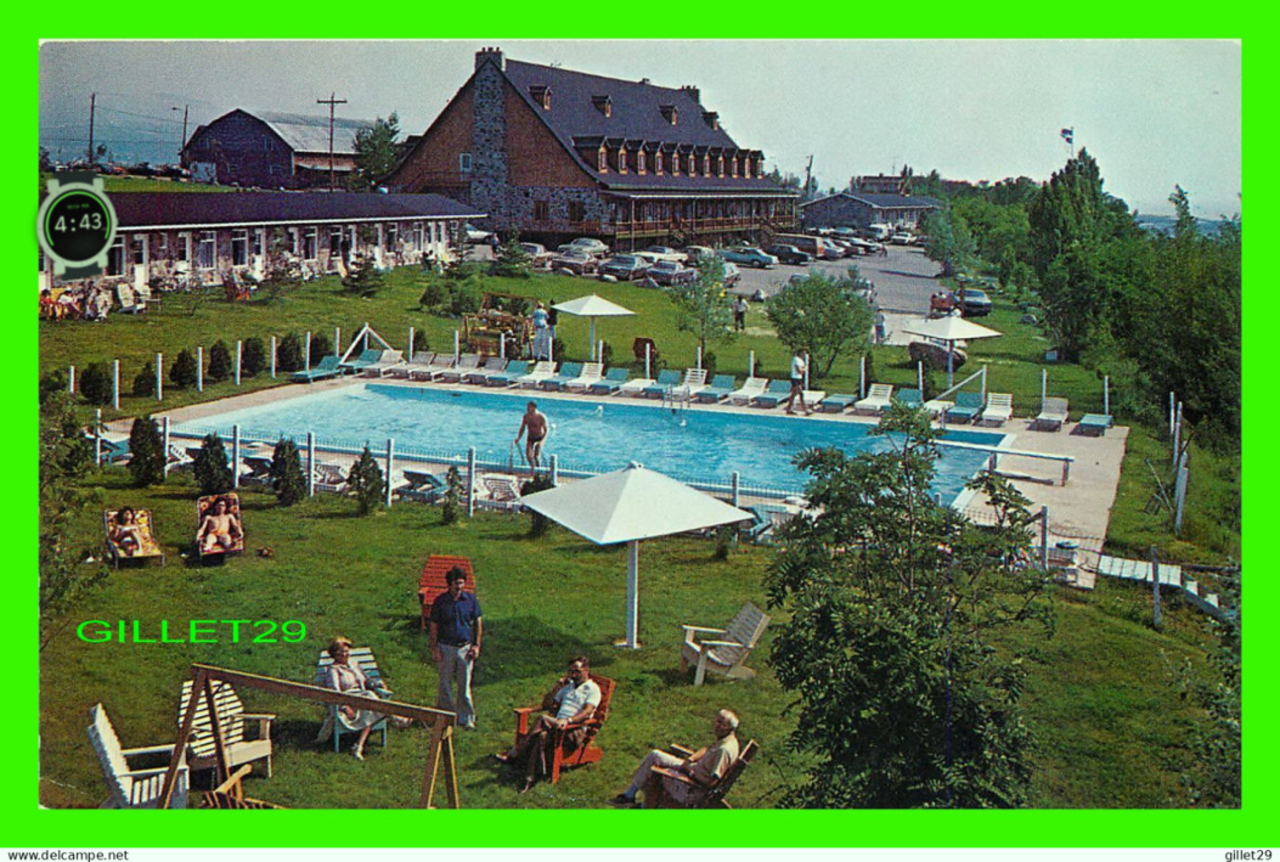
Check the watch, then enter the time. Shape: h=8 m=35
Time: h=4 m=43
